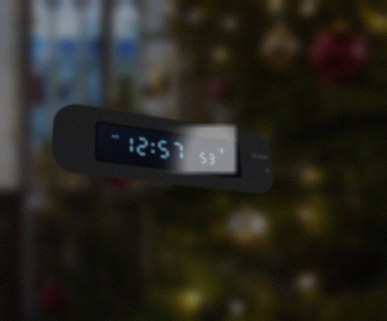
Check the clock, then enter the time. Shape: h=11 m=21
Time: h=12 m=57
